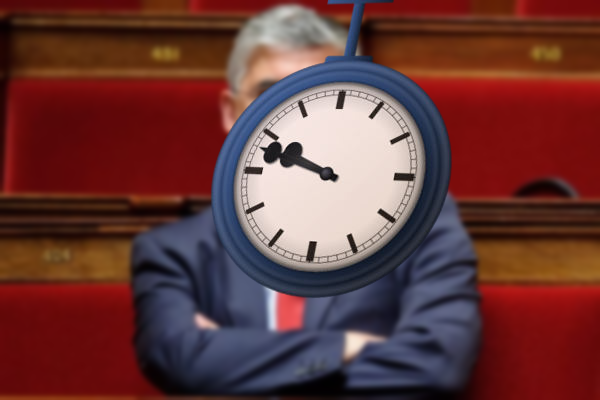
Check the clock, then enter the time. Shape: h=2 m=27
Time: h=9 m=48
